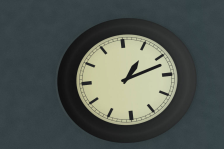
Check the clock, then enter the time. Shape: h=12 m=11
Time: h=1 m=12
